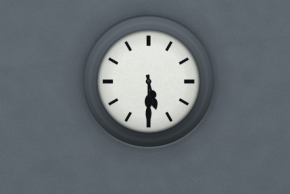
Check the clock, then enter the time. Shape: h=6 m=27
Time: h=5 m=30
